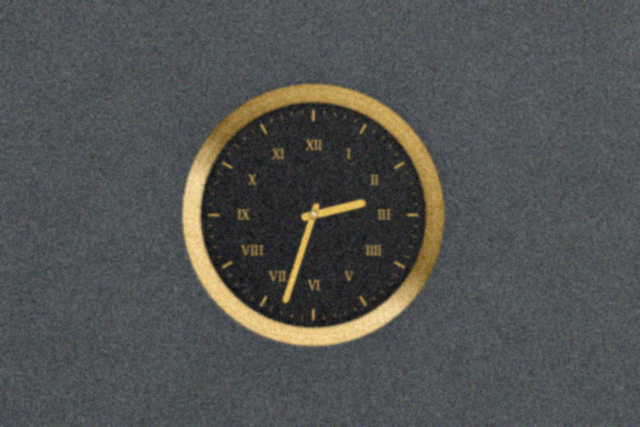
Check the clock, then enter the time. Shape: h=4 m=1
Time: h=2 m=33
